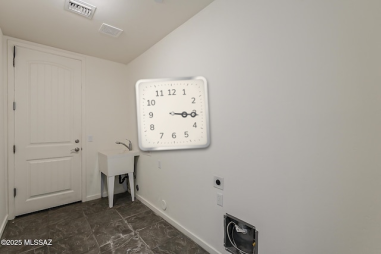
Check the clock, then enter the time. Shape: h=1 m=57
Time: h=3 m=16
